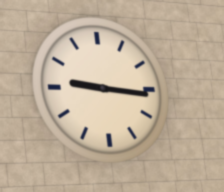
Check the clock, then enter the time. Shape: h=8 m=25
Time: h=9 m=16
